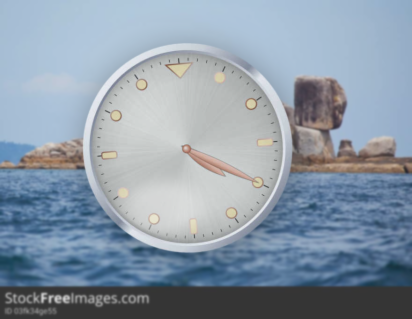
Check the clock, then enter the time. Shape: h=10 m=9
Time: h=4 m=20
